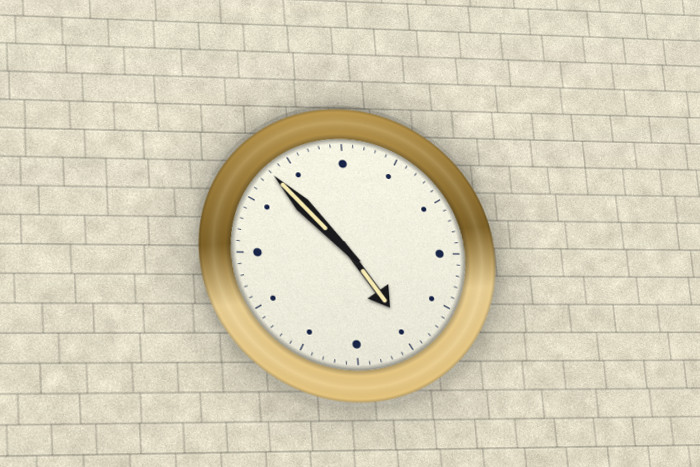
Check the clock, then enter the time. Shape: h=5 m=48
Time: h=4 m=53
